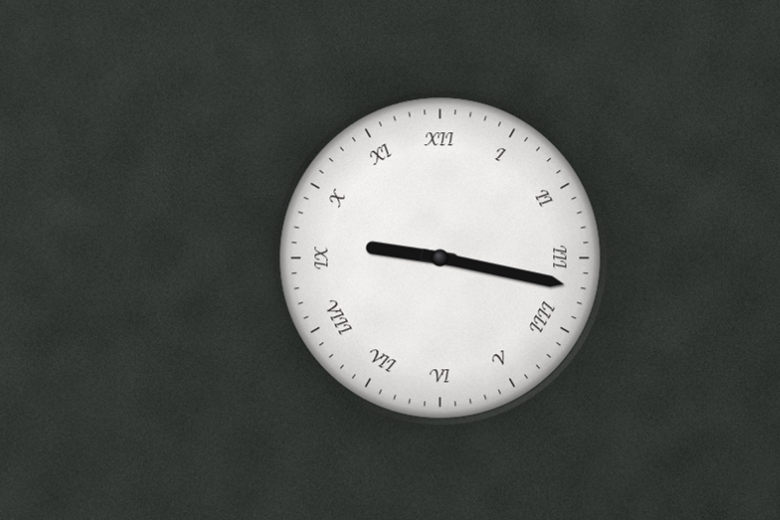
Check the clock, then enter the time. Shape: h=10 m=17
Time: h=9 m=17
